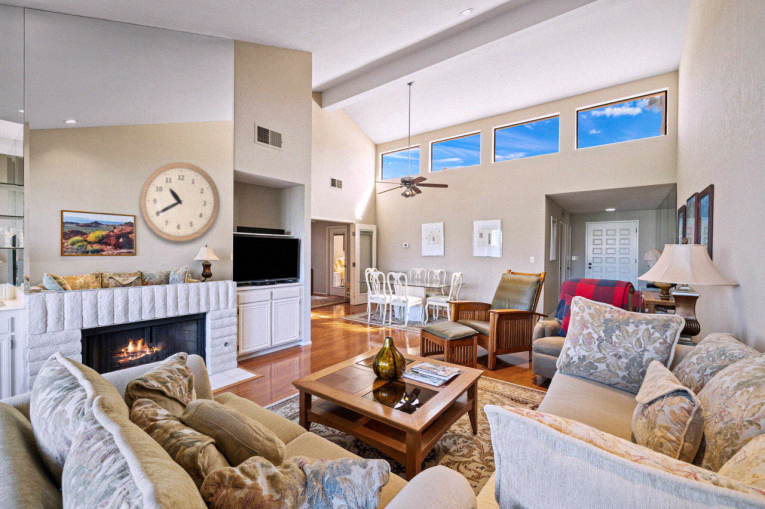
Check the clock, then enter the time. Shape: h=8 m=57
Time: h=10 m=40
